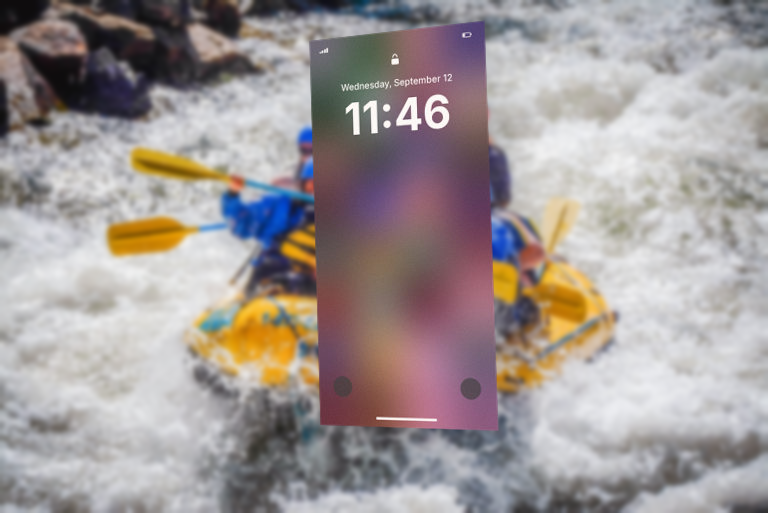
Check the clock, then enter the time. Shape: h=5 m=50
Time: h=11 m=46
